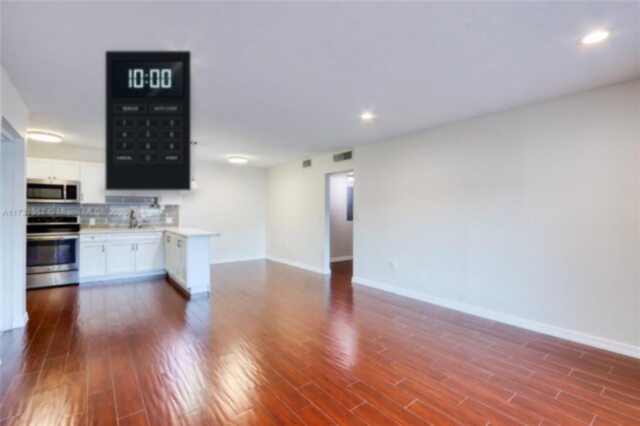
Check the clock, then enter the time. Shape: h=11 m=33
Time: h=10 m=0
